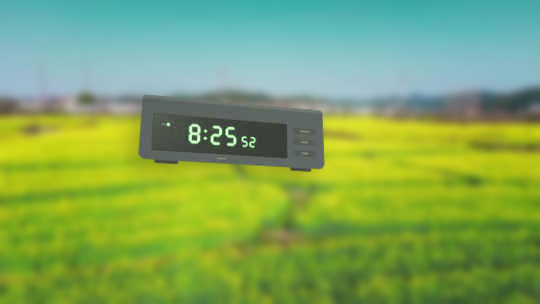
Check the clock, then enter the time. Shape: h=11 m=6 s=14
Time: h=8 m=25 s=52
